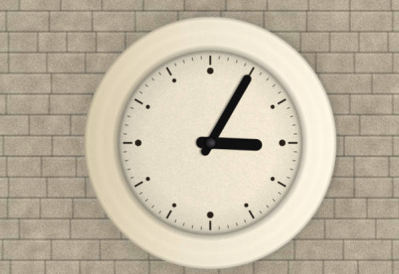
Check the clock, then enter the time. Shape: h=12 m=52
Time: h=3 m=5
